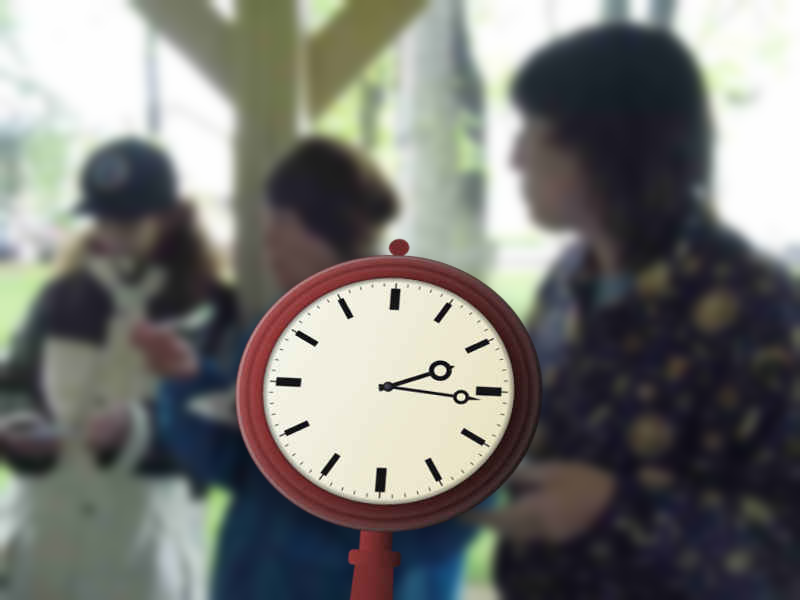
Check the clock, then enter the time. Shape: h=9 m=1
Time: h=2 m=16
